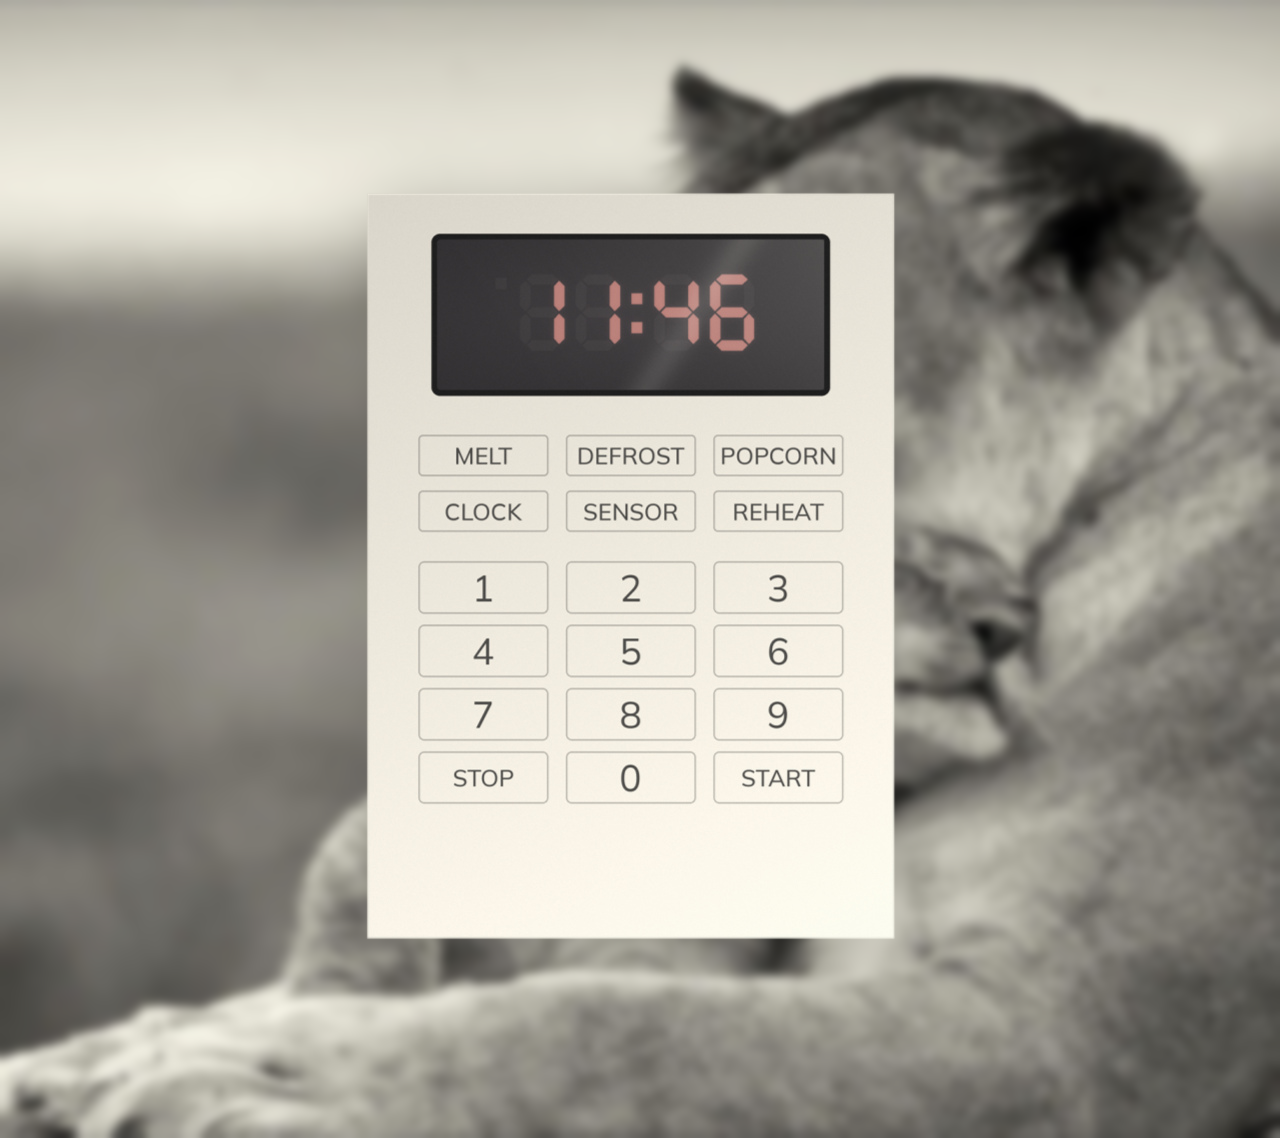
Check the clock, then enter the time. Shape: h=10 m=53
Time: h=11 m=46
